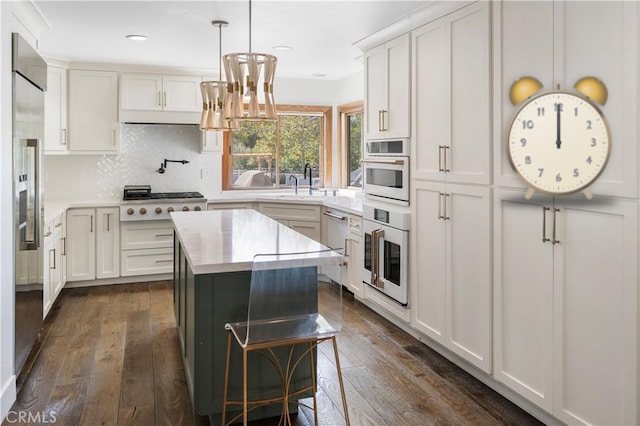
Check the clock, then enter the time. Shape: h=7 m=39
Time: h=12 m=0
